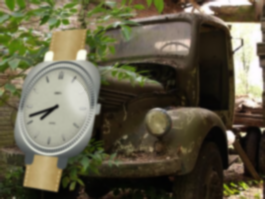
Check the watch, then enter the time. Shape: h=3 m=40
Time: h=7 m=42
